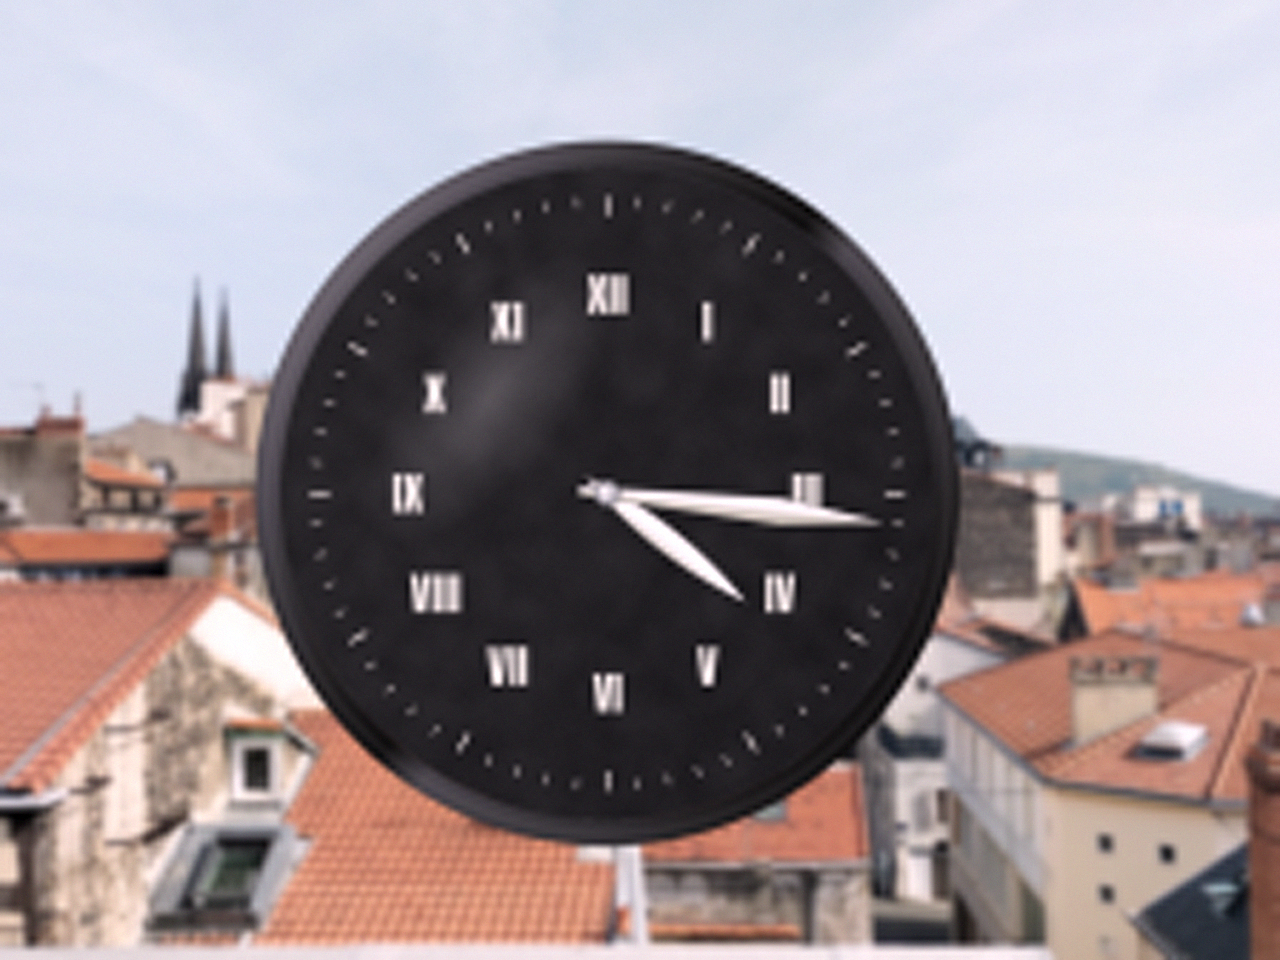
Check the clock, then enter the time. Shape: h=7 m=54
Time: h=4 m=16
